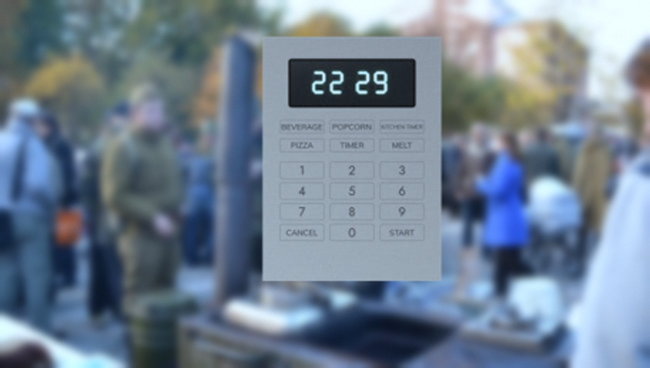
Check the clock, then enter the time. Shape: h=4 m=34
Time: h=22 m=29
